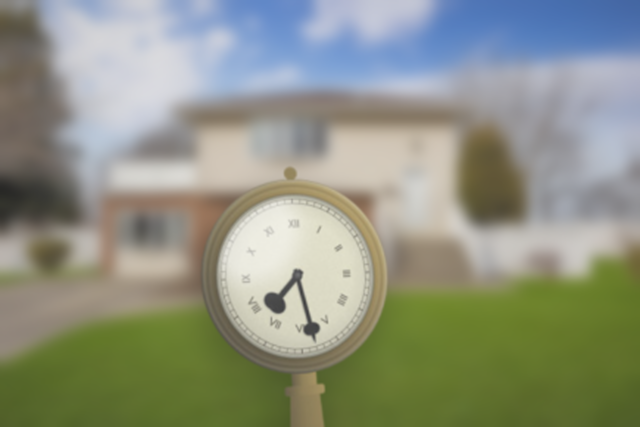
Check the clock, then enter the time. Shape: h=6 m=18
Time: h=7 m=28
